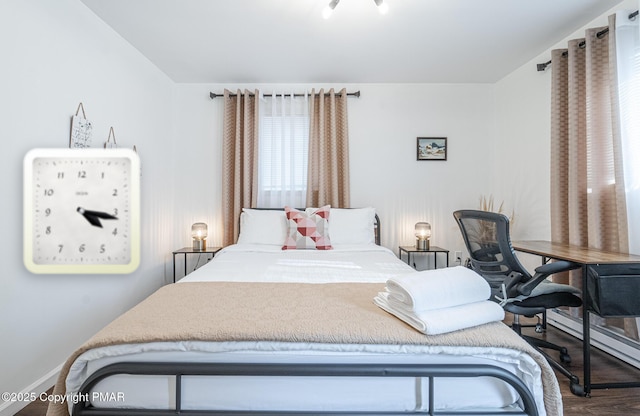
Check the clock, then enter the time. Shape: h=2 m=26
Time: h=4 m=17
